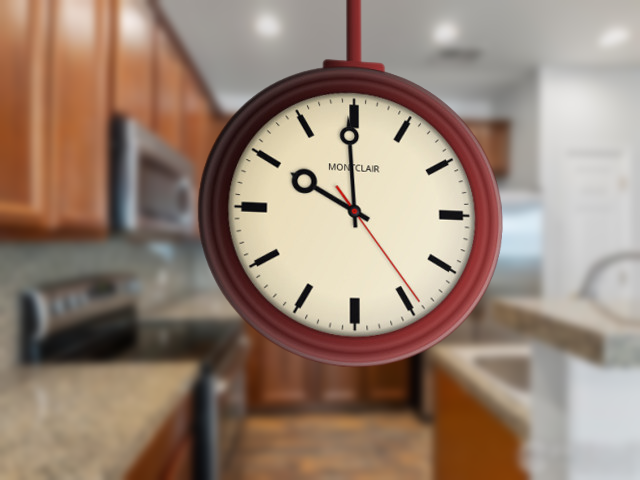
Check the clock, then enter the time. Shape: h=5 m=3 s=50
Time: h=9 m=59 s=24
